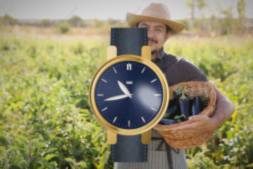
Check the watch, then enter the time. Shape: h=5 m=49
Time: h=10 m=43
